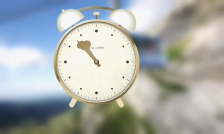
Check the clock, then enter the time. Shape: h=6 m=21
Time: h=10 m=53
